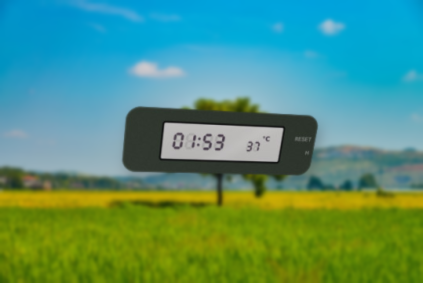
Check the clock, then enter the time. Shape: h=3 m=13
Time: h=1 m=53
